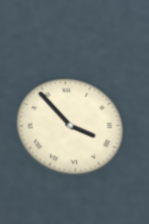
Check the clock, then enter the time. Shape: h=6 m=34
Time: h=3 m=54
